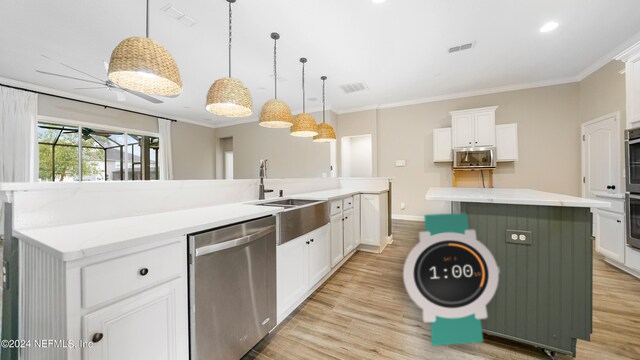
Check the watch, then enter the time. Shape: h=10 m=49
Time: h=1 m=0
